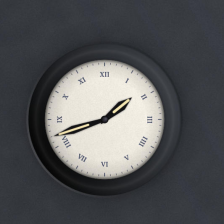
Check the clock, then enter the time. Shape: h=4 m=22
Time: h=1 m=42
